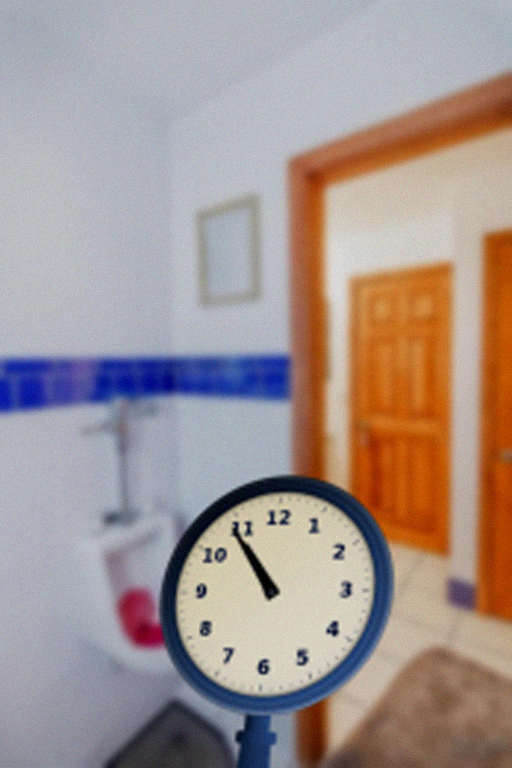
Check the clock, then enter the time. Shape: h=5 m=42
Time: h=10 m=54
